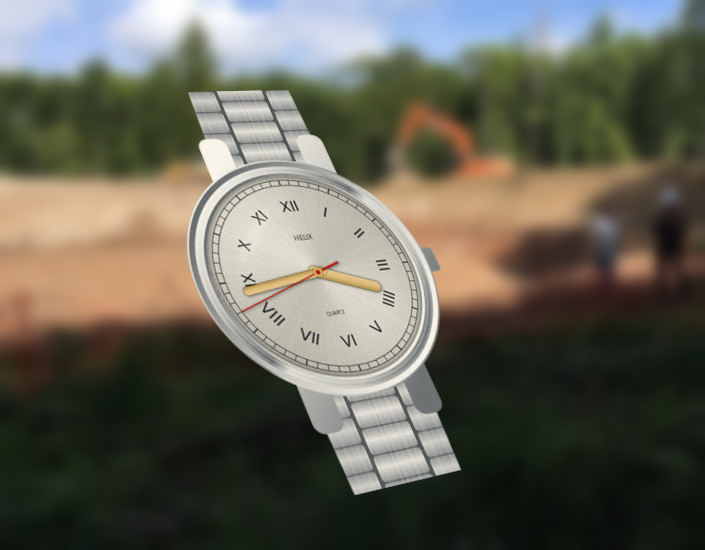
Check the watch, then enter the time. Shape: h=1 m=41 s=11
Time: h=3 m=43 s=42
